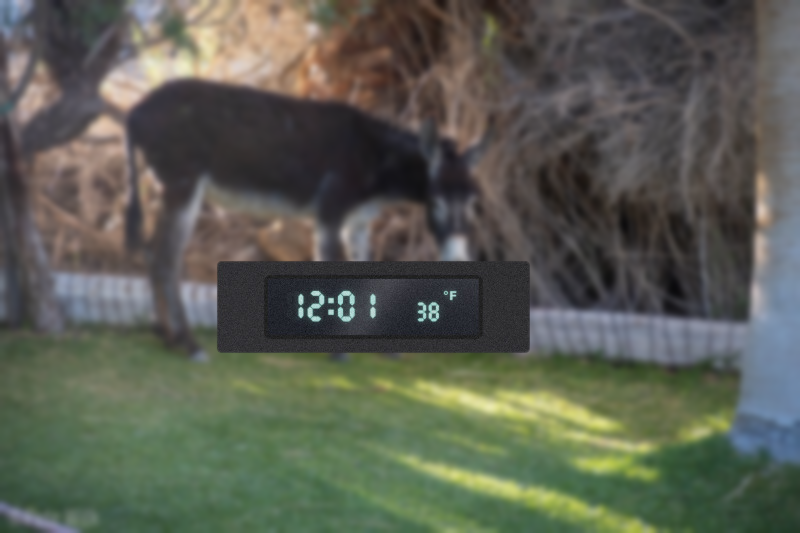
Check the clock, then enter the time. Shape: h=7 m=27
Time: h=12 m=1
